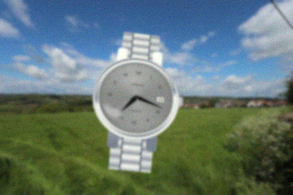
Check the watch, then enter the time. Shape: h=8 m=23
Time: h=7 m=18
